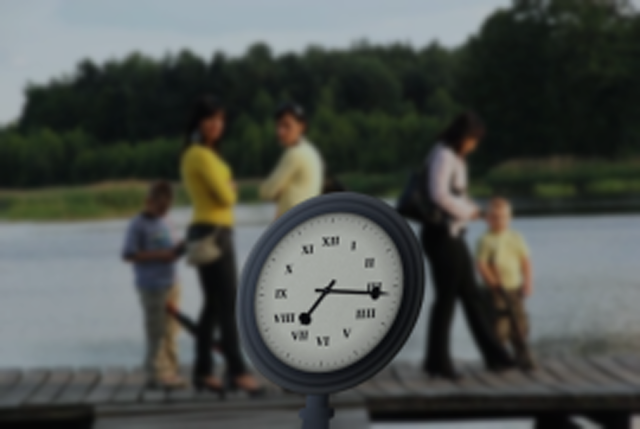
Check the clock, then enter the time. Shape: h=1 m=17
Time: h=7 m=16
